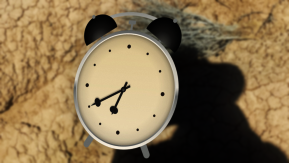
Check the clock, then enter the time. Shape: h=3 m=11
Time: h=6 m=40
